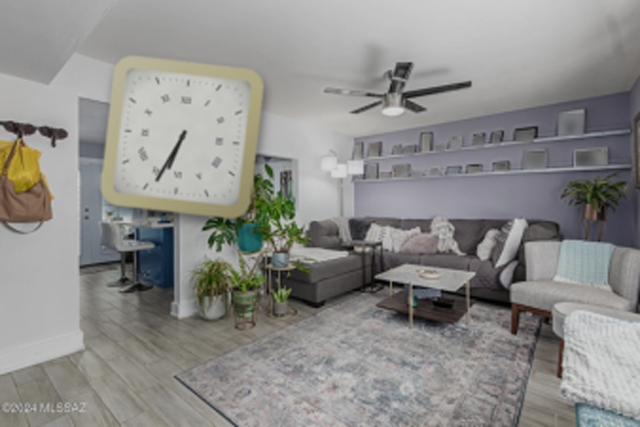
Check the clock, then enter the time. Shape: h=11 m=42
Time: h=6 m=34
